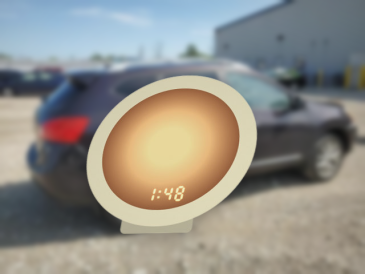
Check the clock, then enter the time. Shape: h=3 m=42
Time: h=1 m=48
